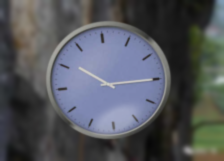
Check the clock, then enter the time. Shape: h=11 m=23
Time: h=10 m=15
